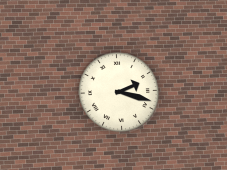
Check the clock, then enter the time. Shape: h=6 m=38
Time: h=2 m=18
